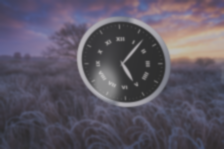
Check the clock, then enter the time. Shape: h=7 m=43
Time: h=5 m=7
